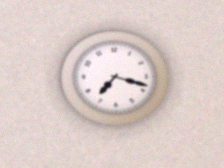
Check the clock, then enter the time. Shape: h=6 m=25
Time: h=7 m=18
